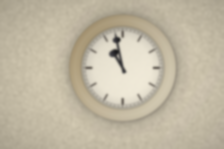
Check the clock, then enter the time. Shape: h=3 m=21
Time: h=10 m=58
